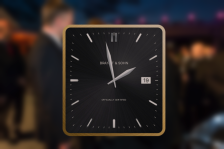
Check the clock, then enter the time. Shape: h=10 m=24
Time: h=1 m=58
